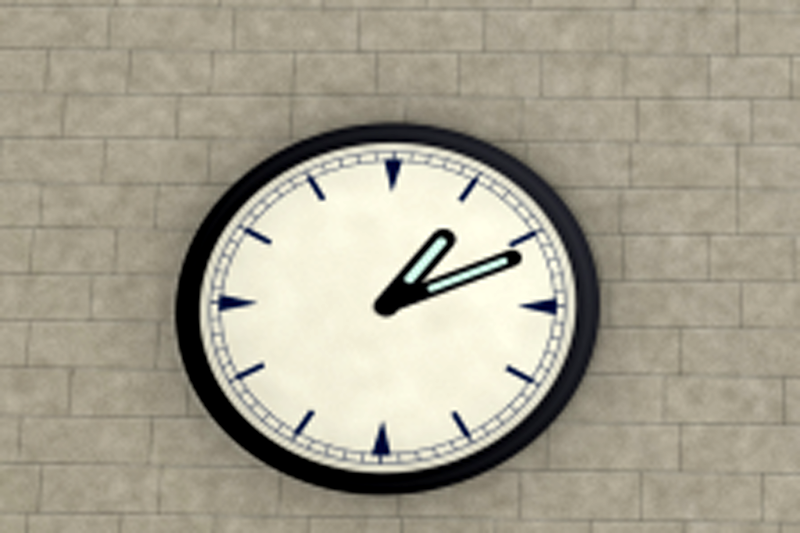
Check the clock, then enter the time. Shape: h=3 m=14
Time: h=1 m=11
